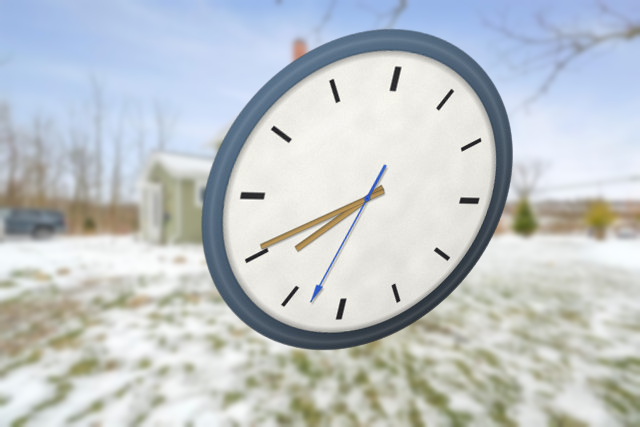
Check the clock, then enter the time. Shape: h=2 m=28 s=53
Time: h=7 m=40 s=33
